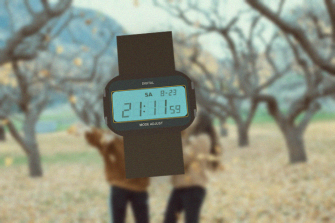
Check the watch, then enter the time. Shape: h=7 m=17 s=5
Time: h=21 m=11 s=59
